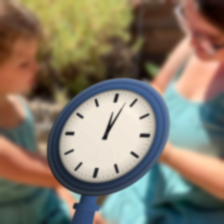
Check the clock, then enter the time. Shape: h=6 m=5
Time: h=12 m=3
